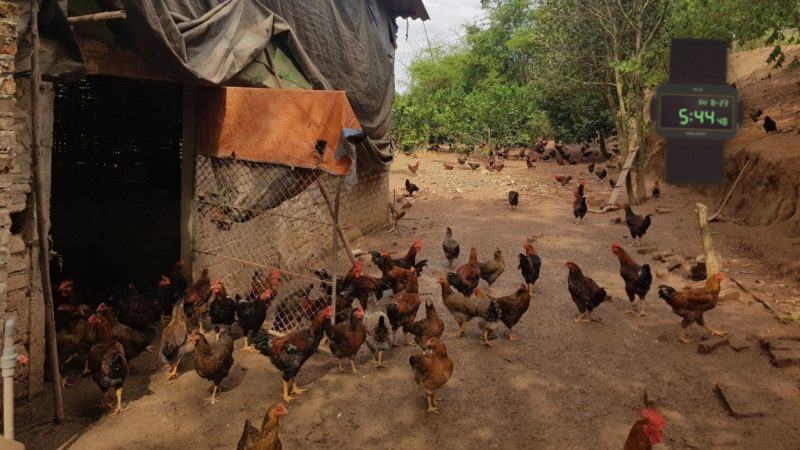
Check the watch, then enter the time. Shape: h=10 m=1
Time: h=5 m=44
